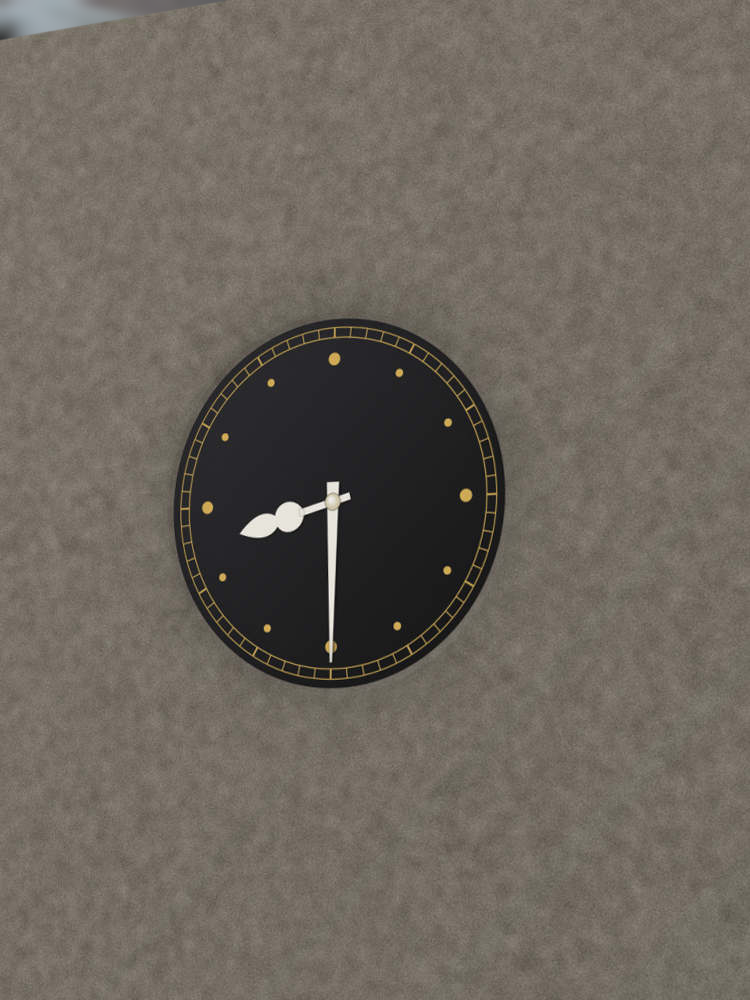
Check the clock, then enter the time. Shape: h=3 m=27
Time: h=8 m=30
